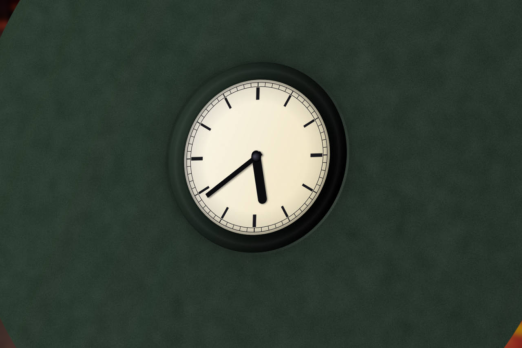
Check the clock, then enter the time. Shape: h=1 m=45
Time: h=5 m=39
